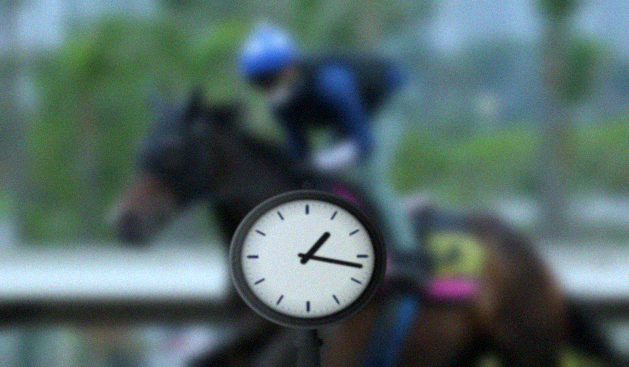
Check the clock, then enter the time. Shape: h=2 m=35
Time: h=1 m=17
